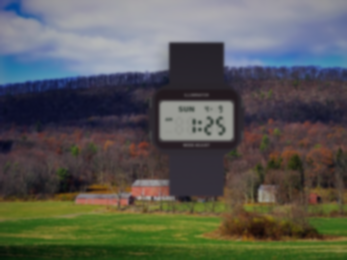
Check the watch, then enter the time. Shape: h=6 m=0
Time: h=1 m=25
